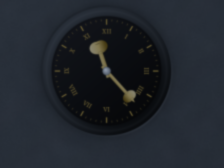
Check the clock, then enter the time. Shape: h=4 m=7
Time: h=11 m=23
